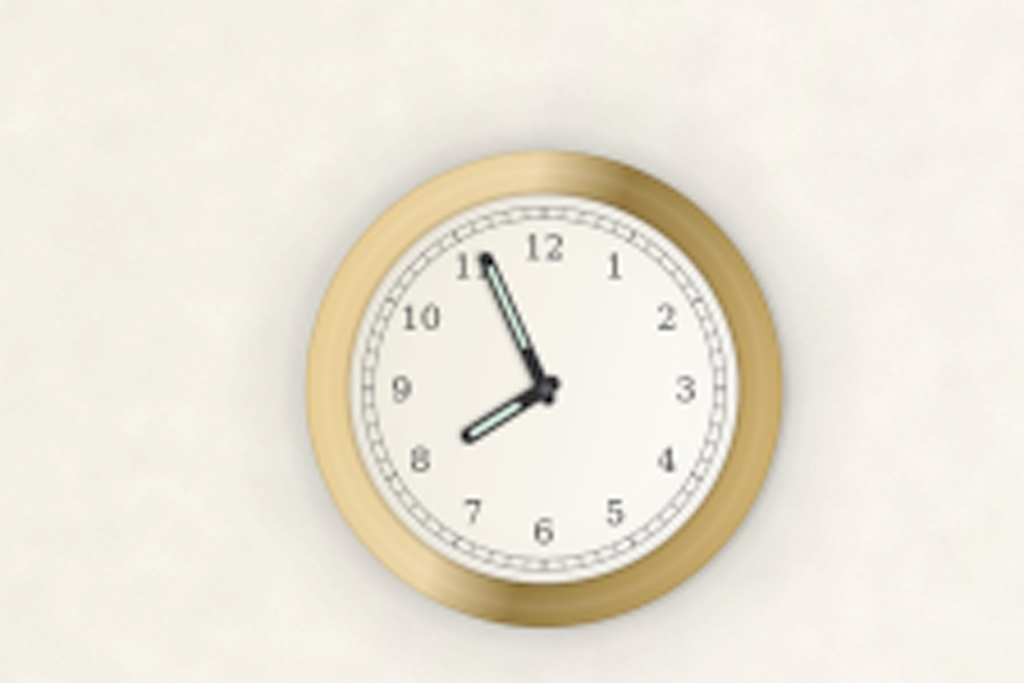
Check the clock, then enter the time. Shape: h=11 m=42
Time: h=7 m=56
